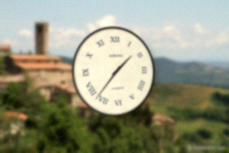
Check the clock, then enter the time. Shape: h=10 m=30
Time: h=1 m=37
